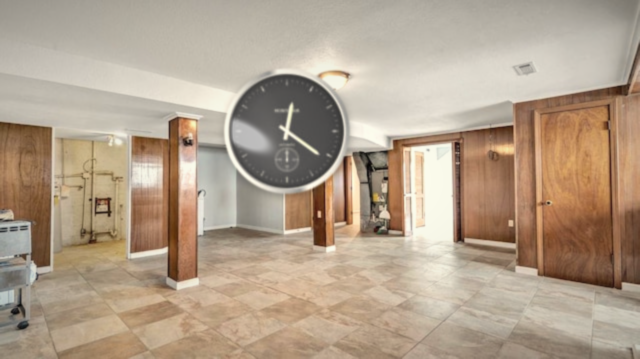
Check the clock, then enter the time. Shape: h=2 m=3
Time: h=12 m=21
